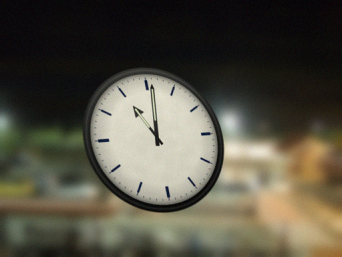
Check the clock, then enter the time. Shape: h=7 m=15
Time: h=11 m=1
